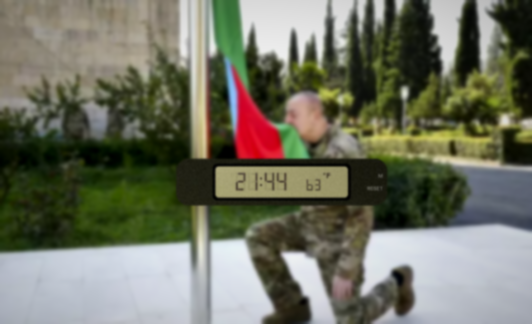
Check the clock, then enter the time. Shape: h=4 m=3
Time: h=21 m=44
